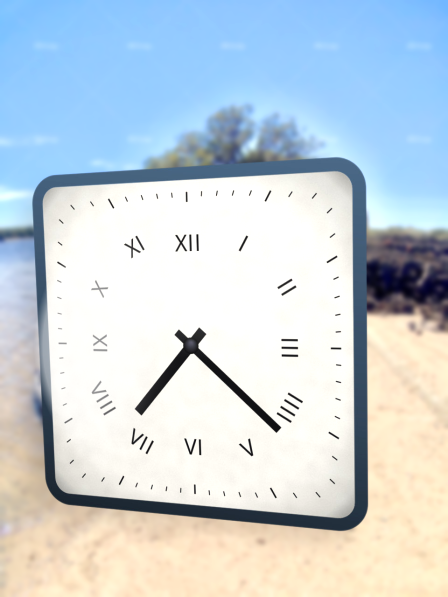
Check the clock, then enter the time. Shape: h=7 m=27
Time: h=7 m=22
